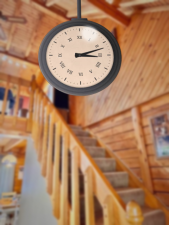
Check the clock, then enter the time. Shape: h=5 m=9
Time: h=3 m=12
